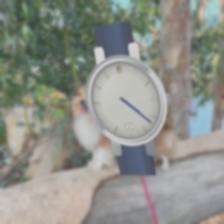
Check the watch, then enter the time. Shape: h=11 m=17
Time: h=4 m=22
